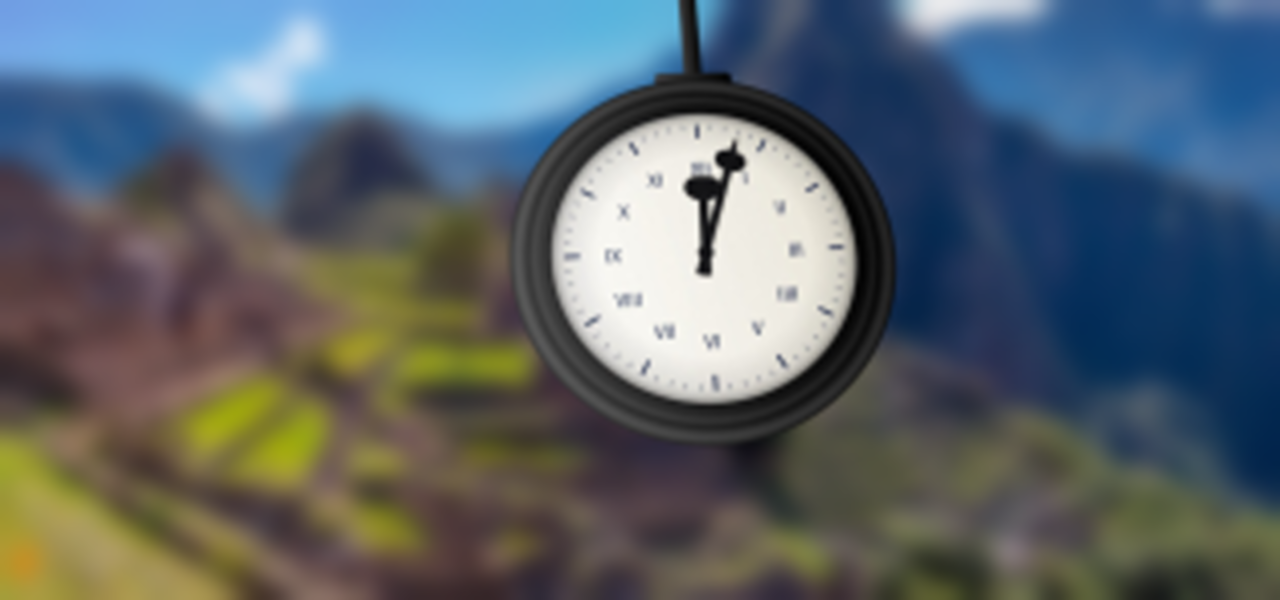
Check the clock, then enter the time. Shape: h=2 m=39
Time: h=12 m=3
